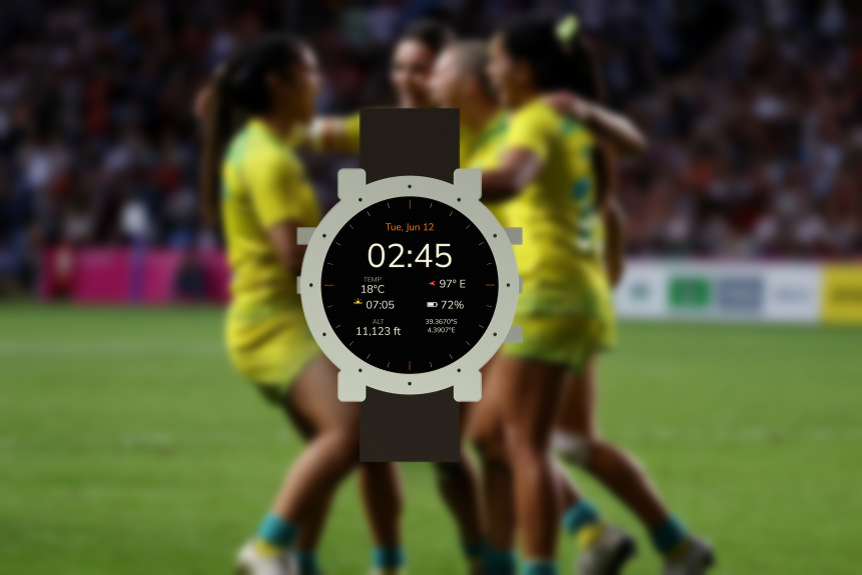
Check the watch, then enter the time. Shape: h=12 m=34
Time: h=2 m=45
